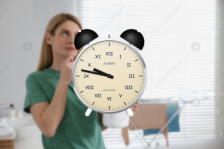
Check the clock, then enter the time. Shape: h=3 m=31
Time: h=9 m=47
